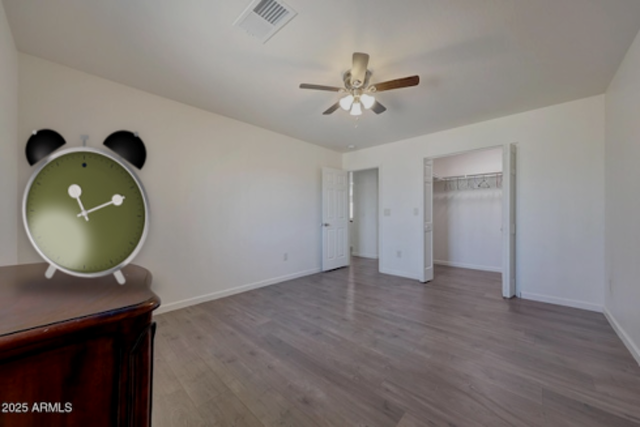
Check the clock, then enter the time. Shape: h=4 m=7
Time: h=11 m=11
